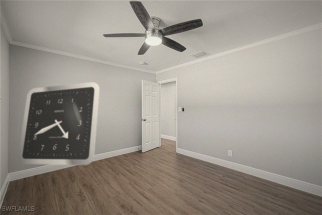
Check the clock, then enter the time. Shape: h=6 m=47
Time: h=4 m=41
